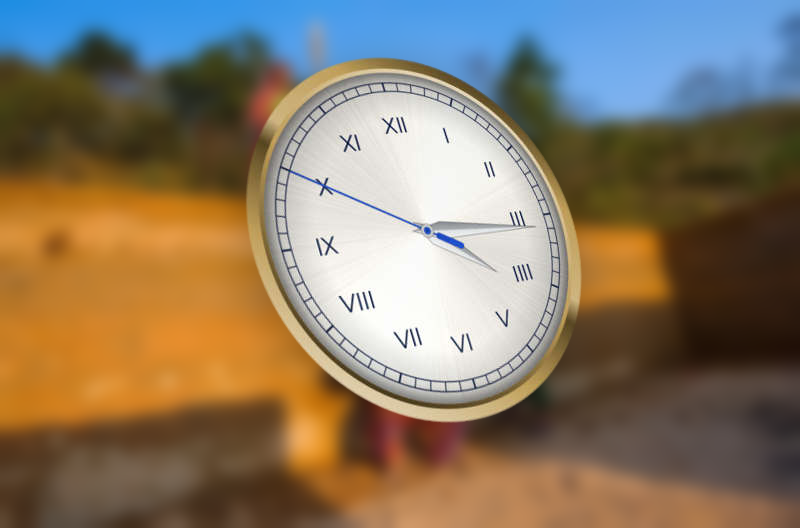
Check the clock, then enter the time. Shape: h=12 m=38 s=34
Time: h=4 m=15 s=50
